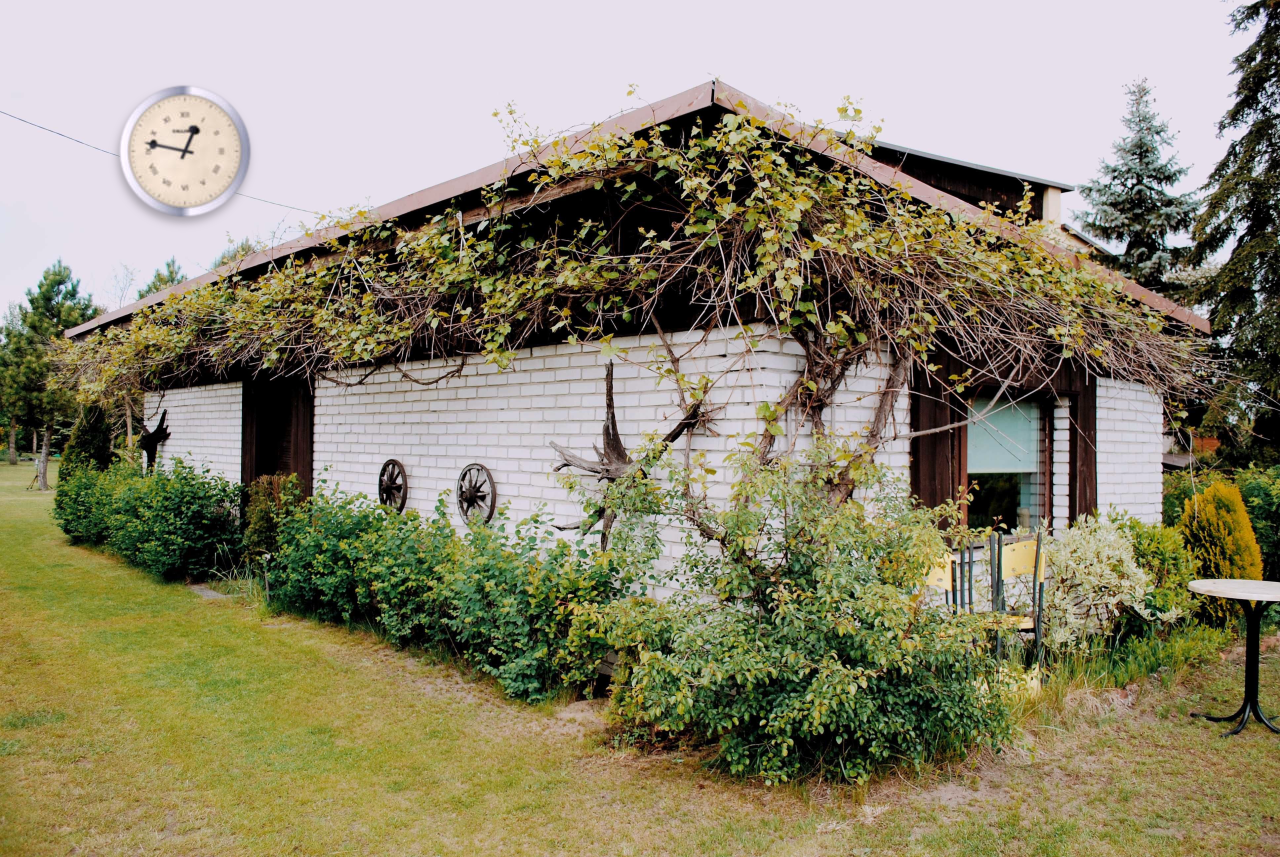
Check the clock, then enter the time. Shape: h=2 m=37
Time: h=12 m=47
